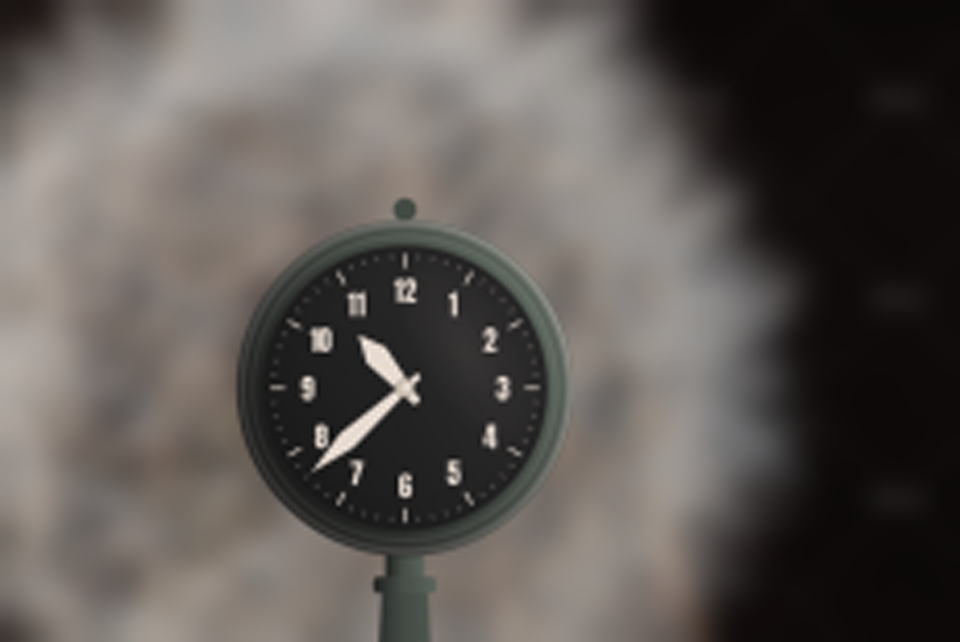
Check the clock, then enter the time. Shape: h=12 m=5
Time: h=10 m=38
